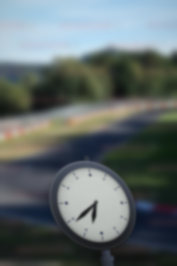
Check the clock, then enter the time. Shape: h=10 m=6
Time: h=6 m=39
